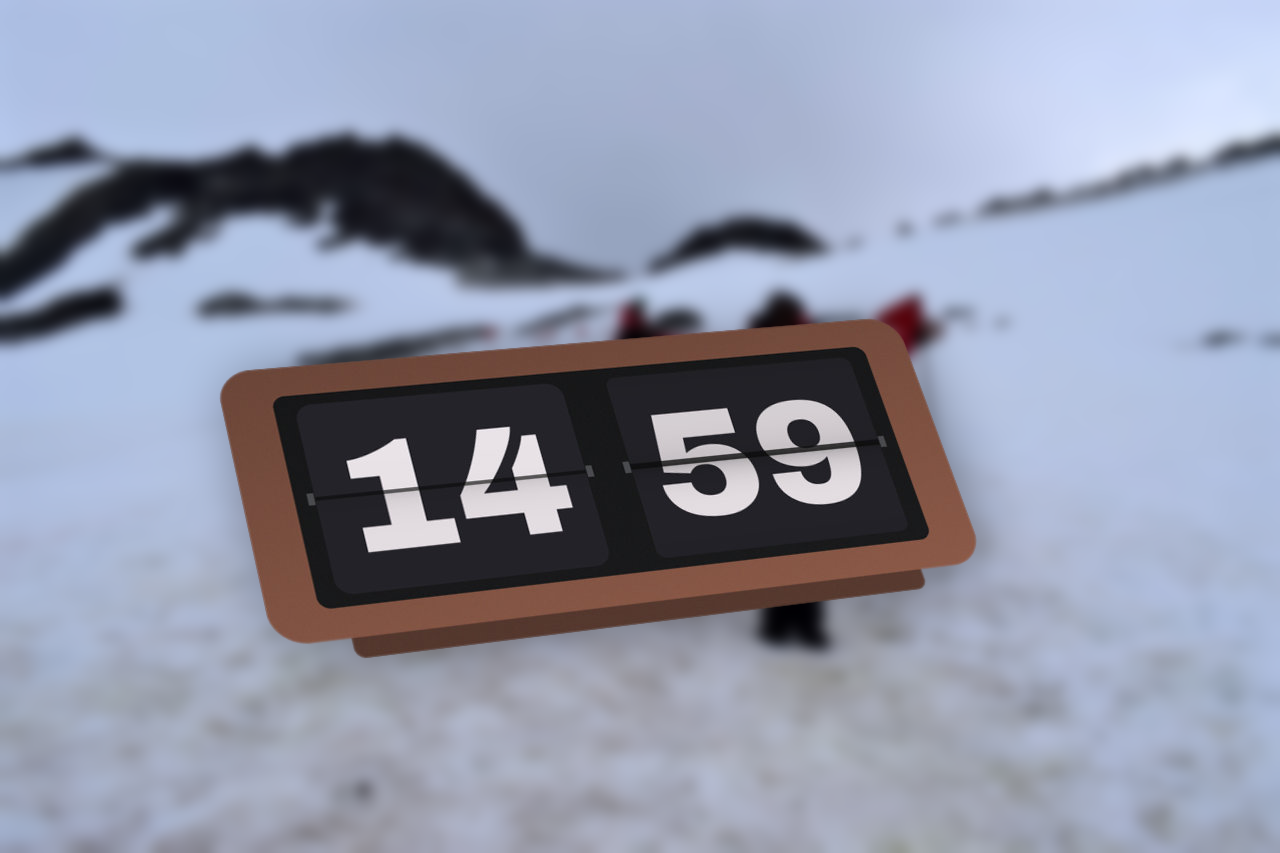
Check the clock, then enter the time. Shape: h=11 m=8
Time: h=14 m=59
